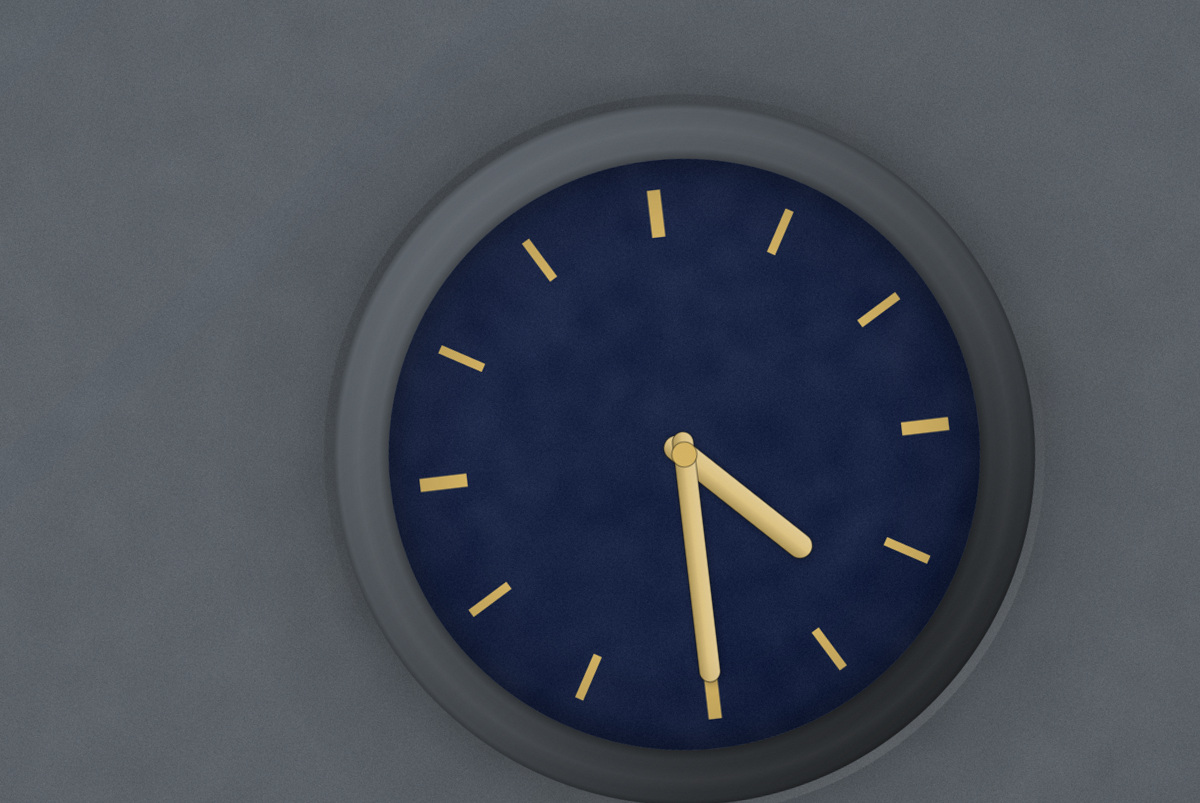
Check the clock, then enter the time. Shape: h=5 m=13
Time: h=4 m=30
